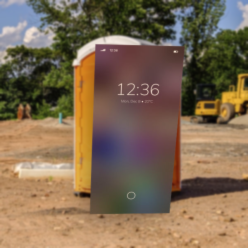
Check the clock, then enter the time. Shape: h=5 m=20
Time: h=12 m=36
